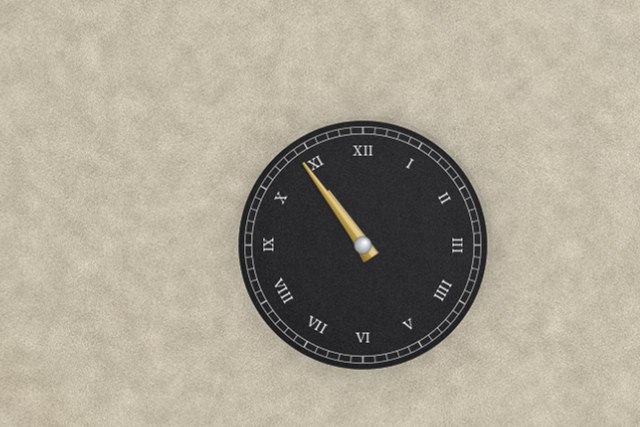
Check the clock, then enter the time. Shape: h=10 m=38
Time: h=10 m=54
